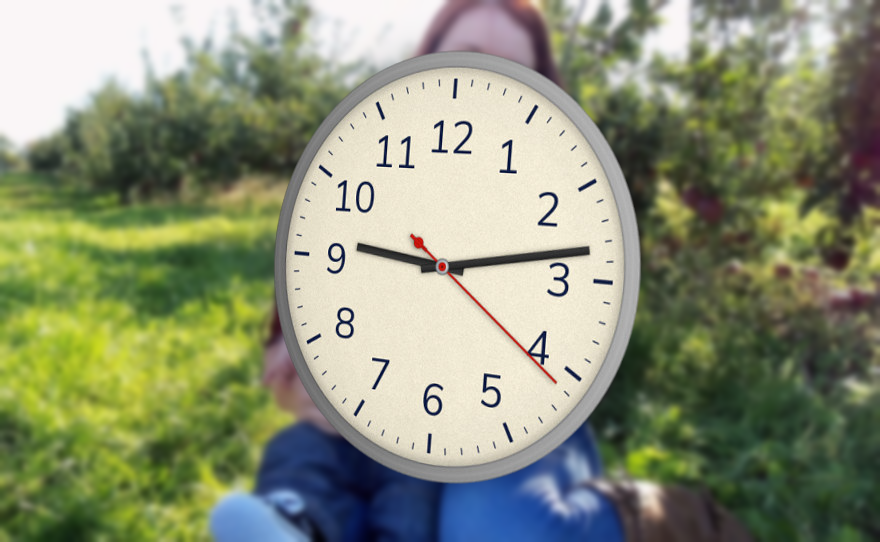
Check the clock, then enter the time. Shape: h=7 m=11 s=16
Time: h=9 m=13 s=21
